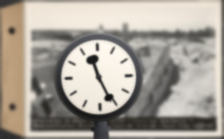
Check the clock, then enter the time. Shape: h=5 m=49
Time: h=11 m=26
